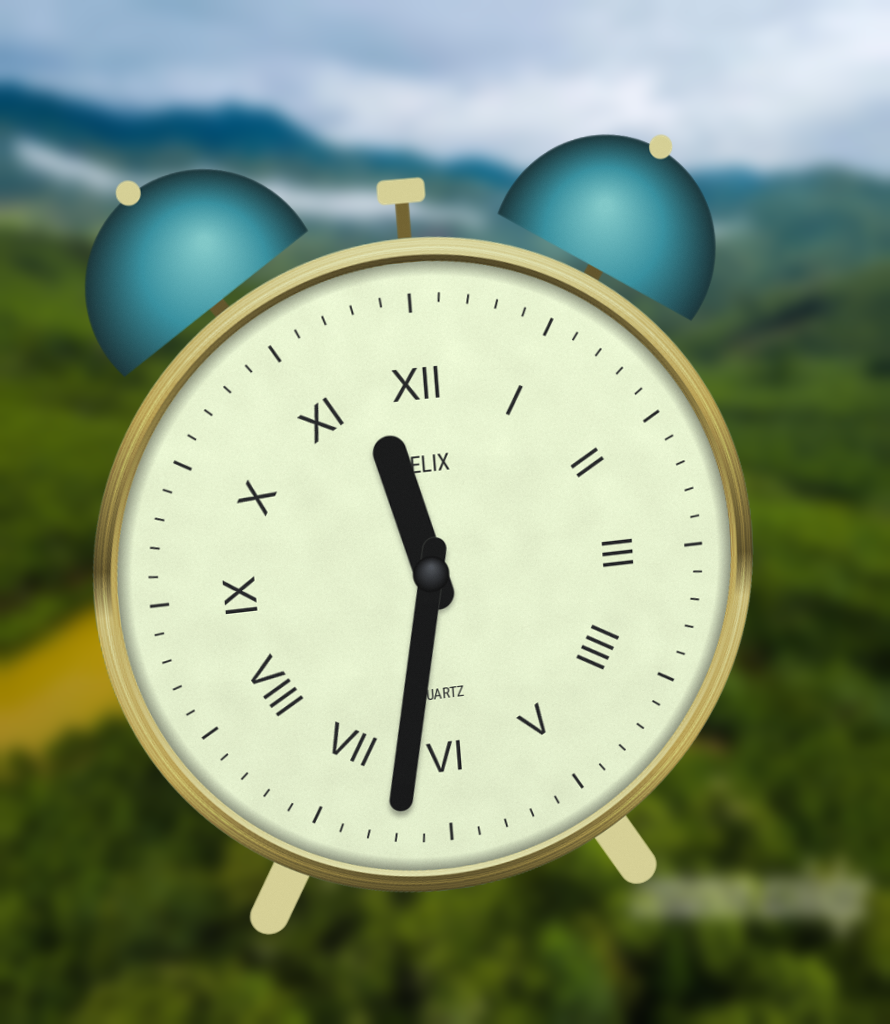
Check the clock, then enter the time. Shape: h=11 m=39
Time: h=11 m=32
